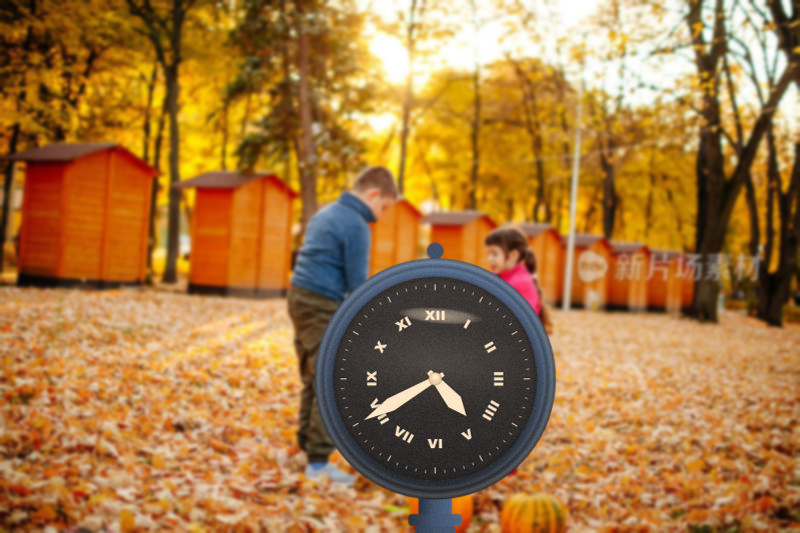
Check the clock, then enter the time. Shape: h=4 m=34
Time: h=4 m=40
